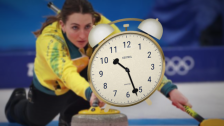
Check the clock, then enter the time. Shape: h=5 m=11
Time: h=10 m=27
